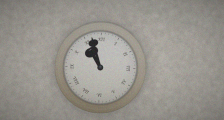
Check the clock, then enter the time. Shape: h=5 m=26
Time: h=10 m=57
